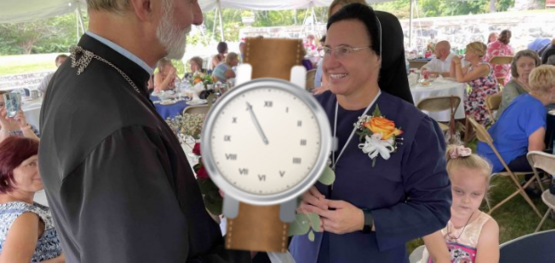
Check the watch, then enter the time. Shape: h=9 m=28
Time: h=10 m=55
